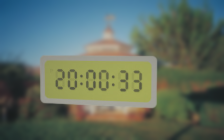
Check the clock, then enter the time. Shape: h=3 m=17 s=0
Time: h=20 m=0 s=33
